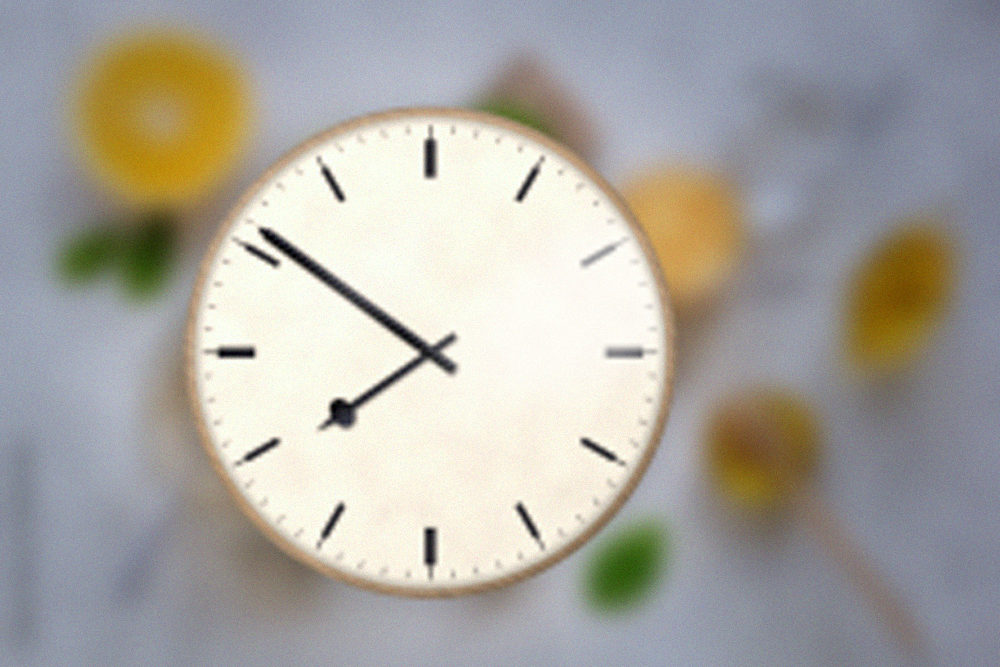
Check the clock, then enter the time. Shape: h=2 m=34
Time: h=7 m=51
